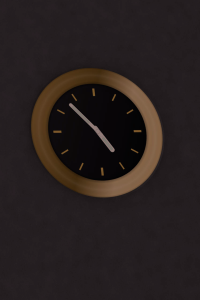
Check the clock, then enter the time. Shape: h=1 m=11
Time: h=4 m=53
